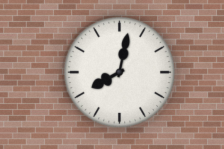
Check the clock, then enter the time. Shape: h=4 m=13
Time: h=8 m=2
